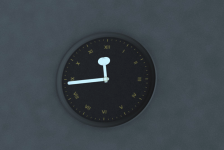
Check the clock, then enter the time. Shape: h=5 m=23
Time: h=11 m=44
